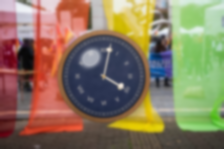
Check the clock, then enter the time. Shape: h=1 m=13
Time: h=4 m=2
